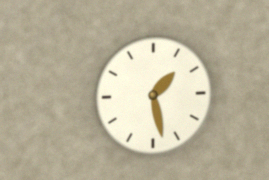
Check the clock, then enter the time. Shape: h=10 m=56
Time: h=1 m=28
